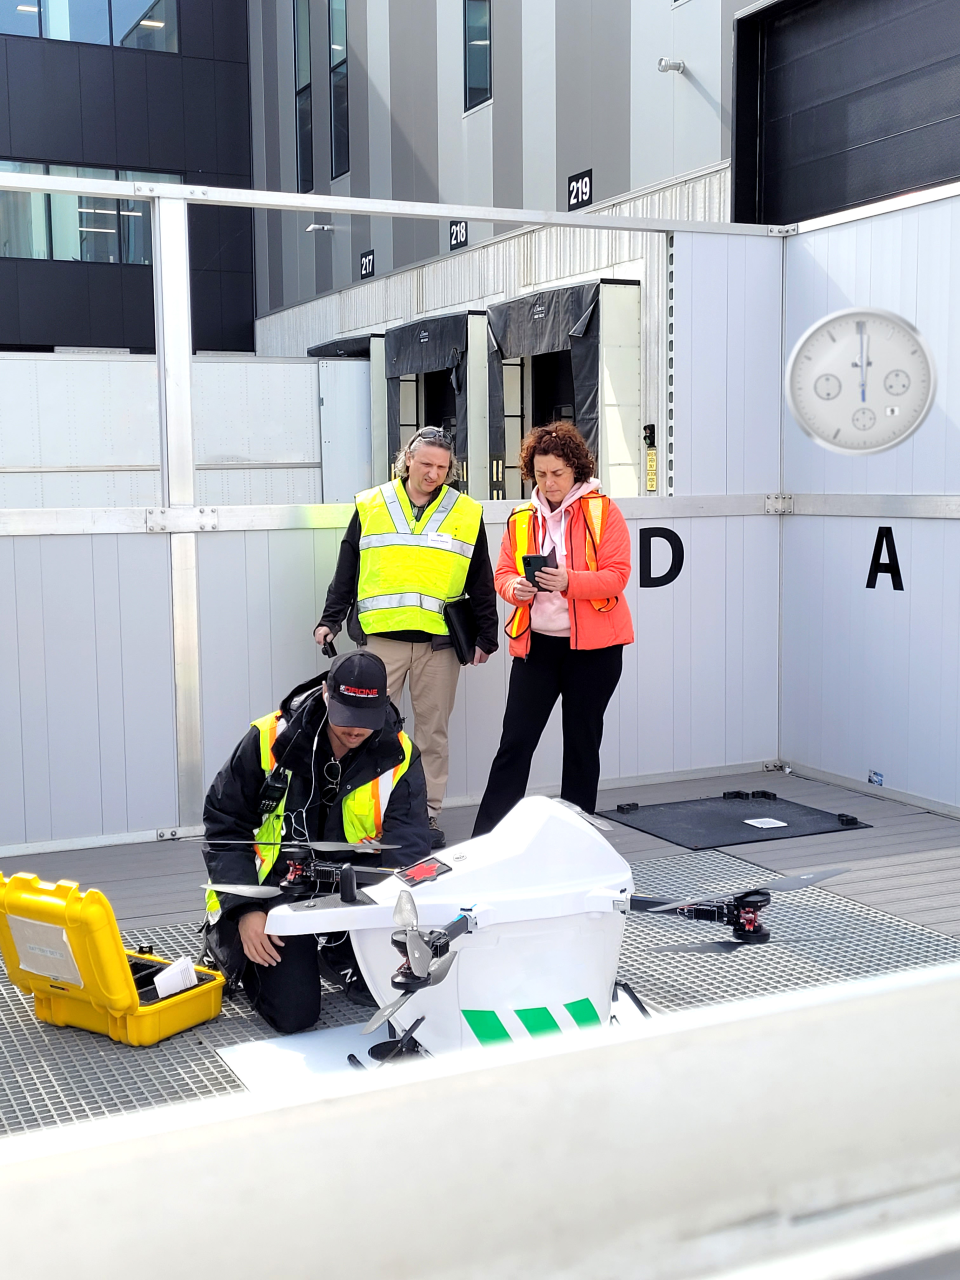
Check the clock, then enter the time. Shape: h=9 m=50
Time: h=12 m=1
